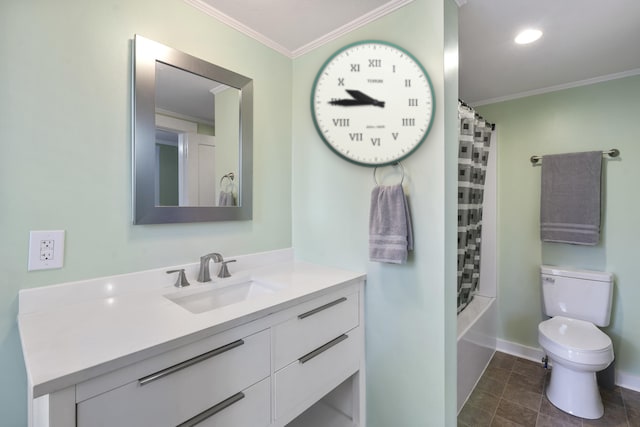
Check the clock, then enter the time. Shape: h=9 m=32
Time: h=9 m=45
